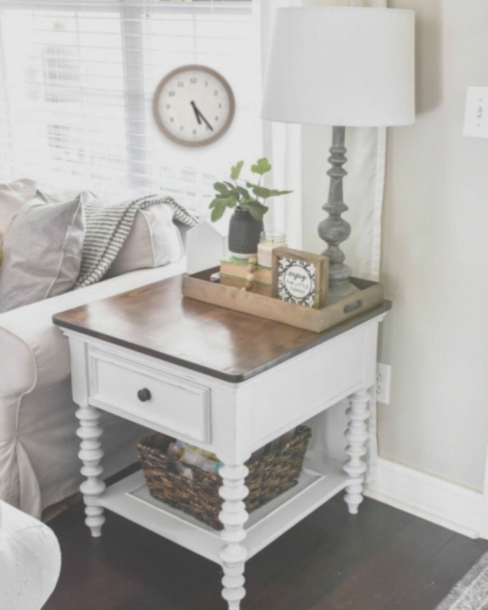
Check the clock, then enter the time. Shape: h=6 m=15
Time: h=5 m=24
